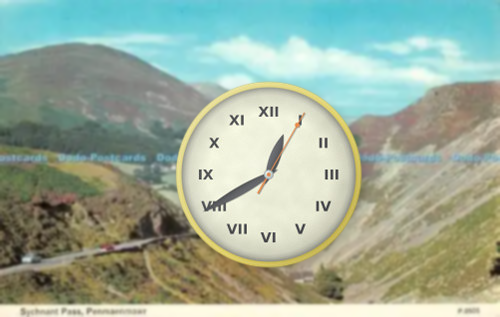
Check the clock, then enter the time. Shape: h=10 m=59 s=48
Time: h=12 m=40 s=5
